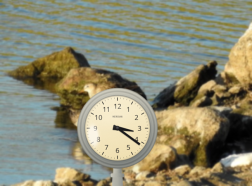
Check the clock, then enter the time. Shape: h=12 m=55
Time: h=3 m=21
